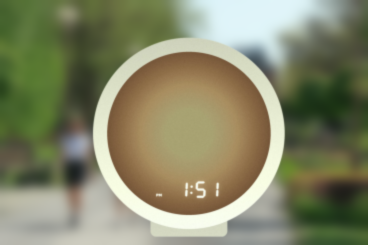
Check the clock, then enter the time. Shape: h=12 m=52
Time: h=1 m=51
